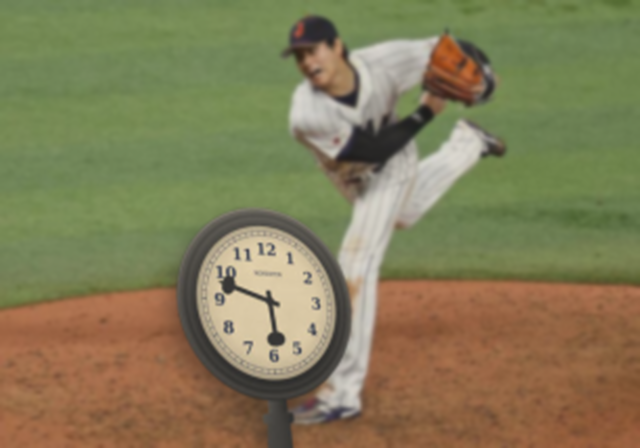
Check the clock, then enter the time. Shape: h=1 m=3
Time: h=5 m=48
